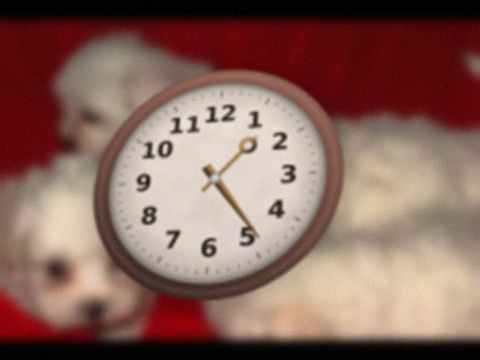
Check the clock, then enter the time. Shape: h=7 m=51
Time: h=1 m=24
